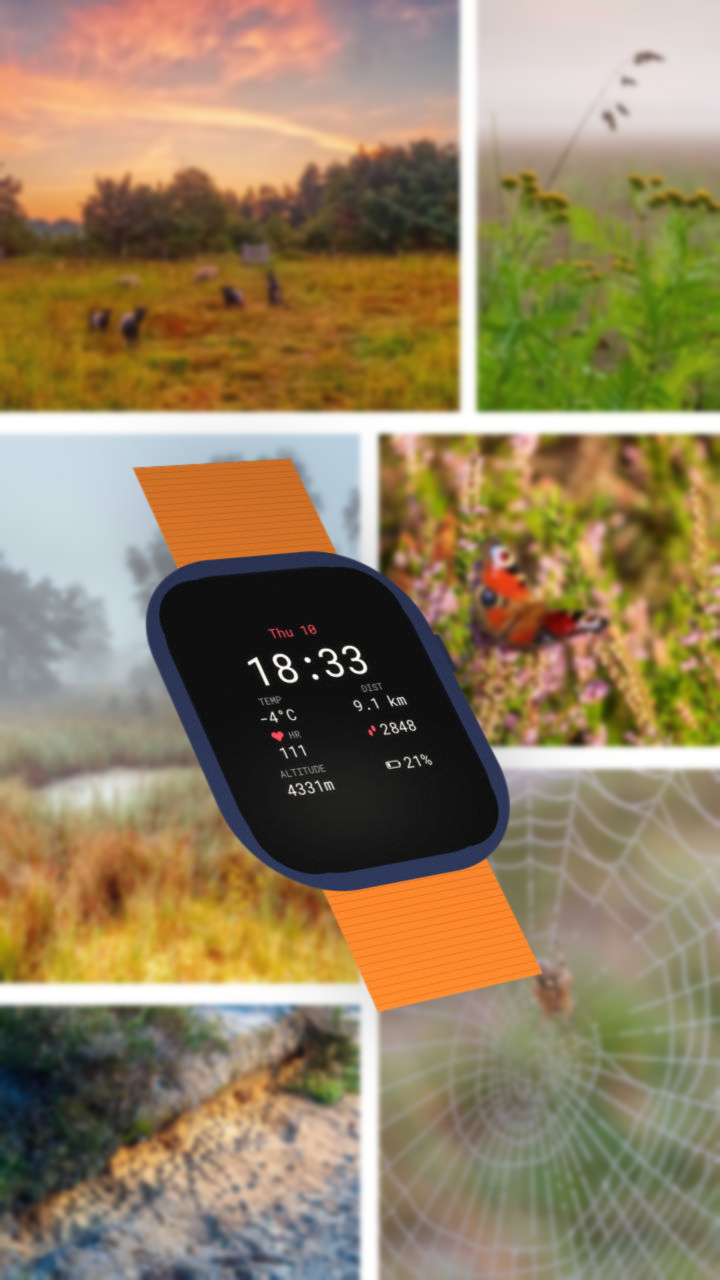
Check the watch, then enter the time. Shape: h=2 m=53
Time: h=18 m=33
